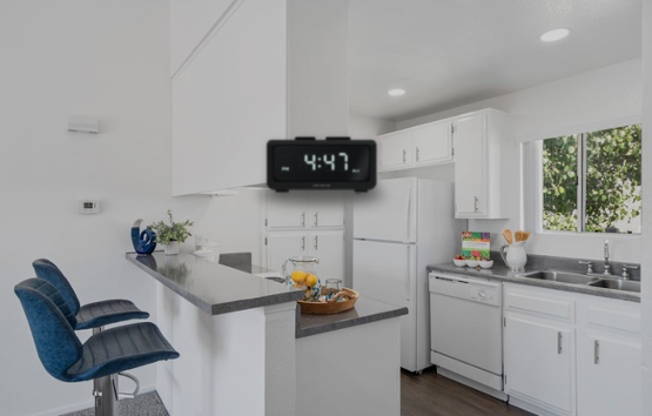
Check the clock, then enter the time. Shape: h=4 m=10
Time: h=4 m=47
